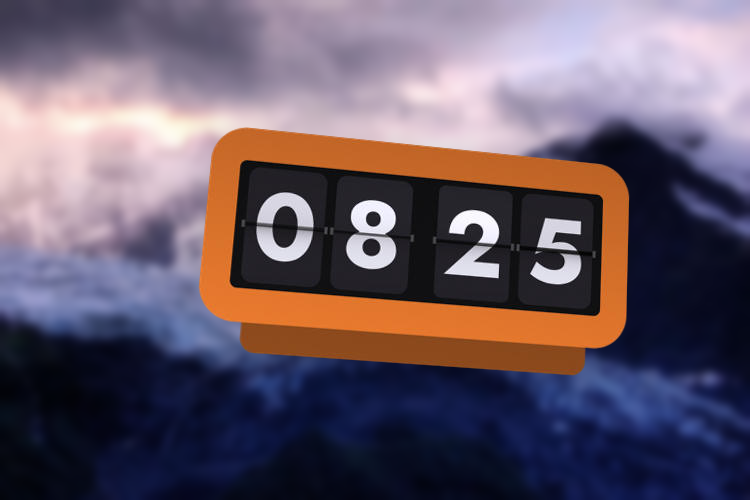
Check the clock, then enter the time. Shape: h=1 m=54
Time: h=8 m=25
